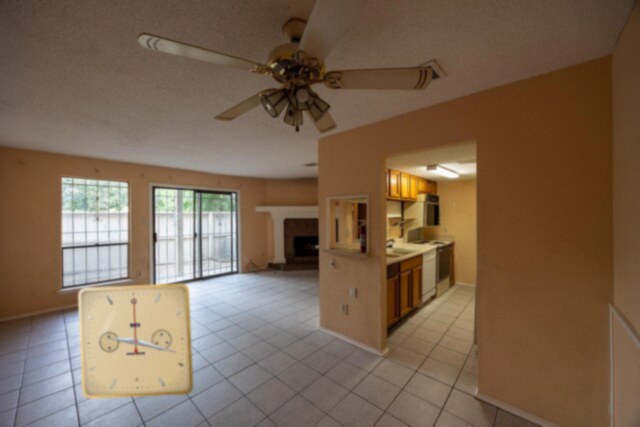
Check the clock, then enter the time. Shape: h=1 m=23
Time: h=9 m=18
